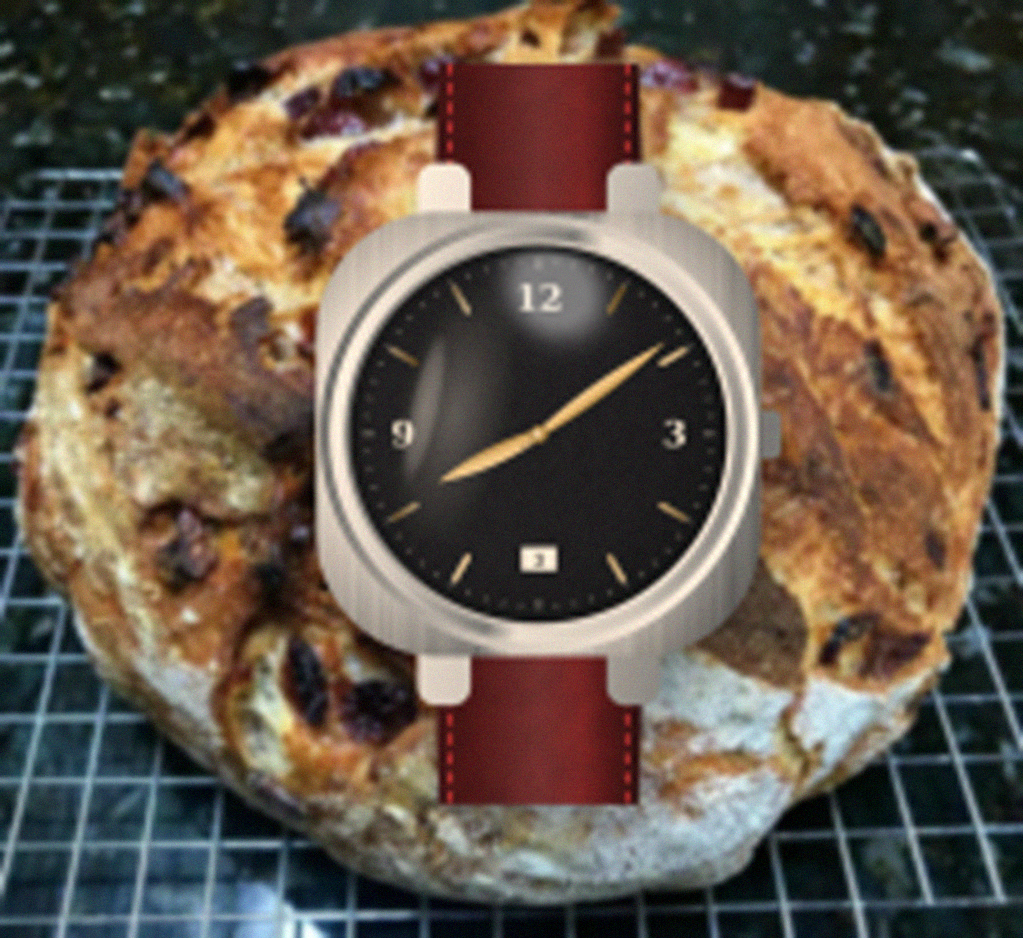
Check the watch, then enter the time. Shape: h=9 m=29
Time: h=8 m=9
